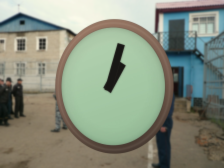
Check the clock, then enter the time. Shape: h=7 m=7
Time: h=1 m=3
